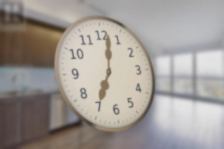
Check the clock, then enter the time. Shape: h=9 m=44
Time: h=7 m=2
